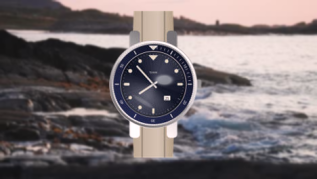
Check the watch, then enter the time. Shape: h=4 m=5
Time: h=7 m=53
